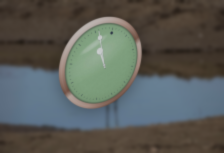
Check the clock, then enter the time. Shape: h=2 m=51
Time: h=10 m=56
